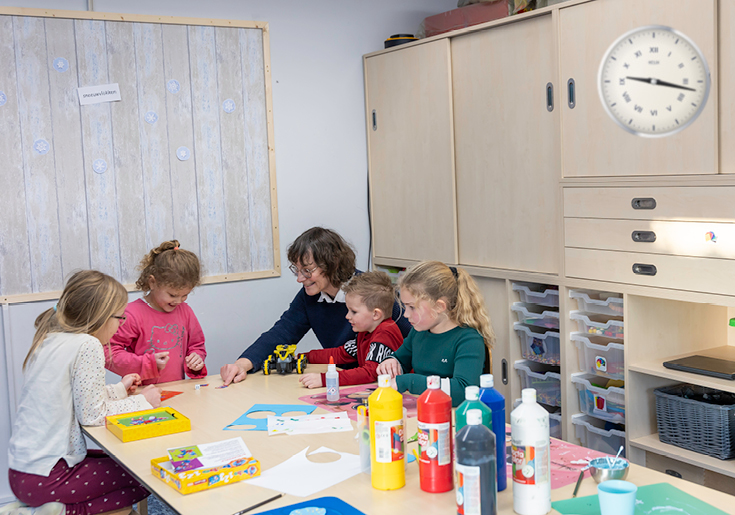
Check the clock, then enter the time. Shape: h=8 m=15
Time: h=9 m=17
